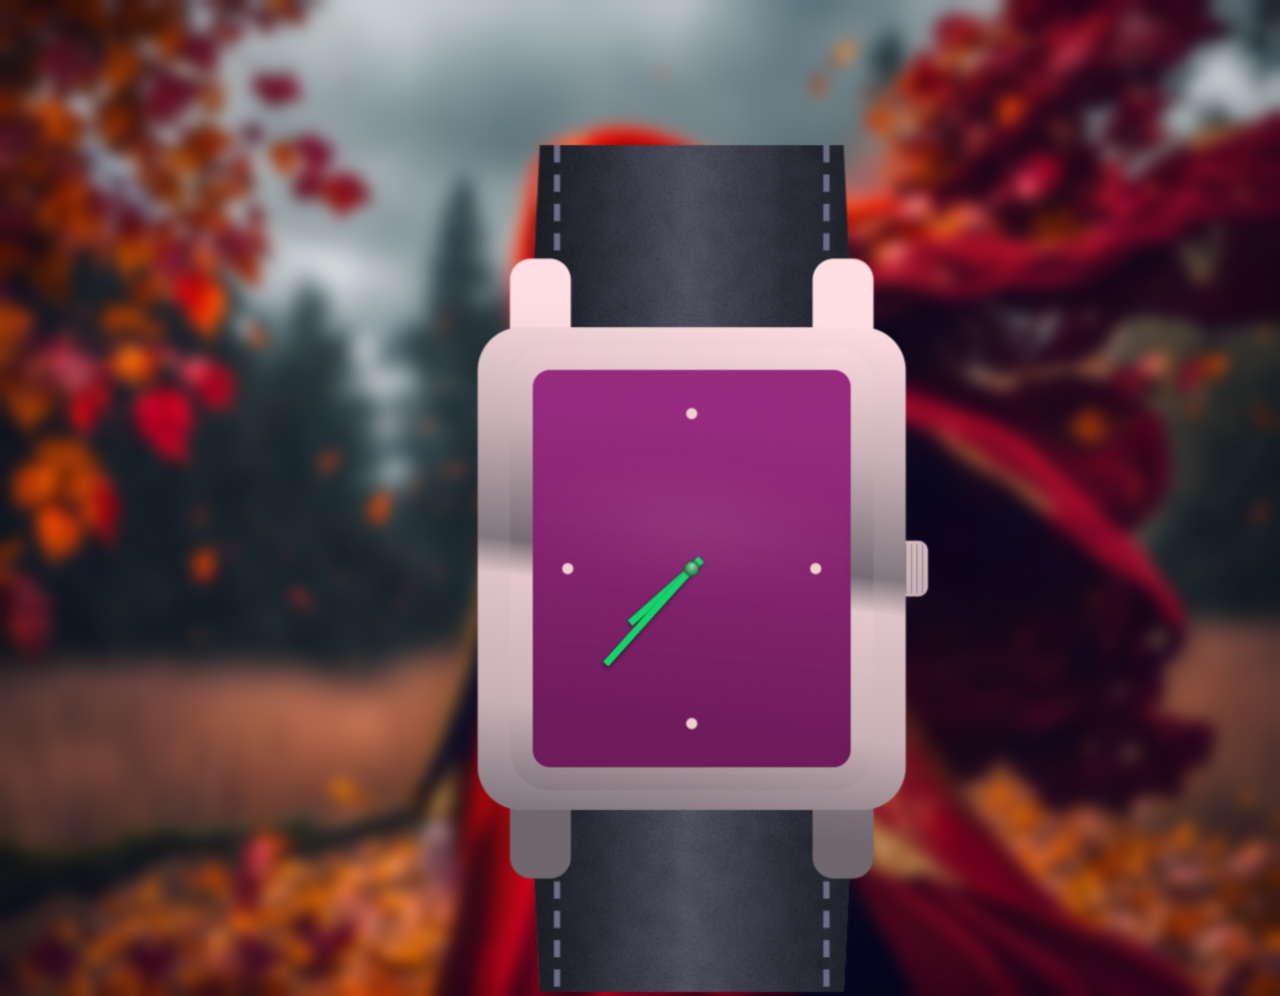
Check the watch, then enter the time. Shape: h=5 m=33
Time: h=7 m=37
